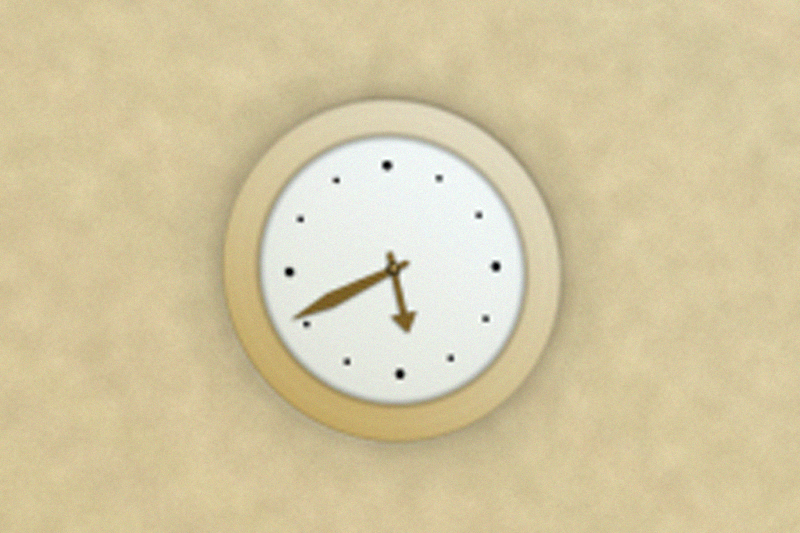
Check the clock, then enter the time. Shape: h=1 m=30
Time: h=5 m=41
